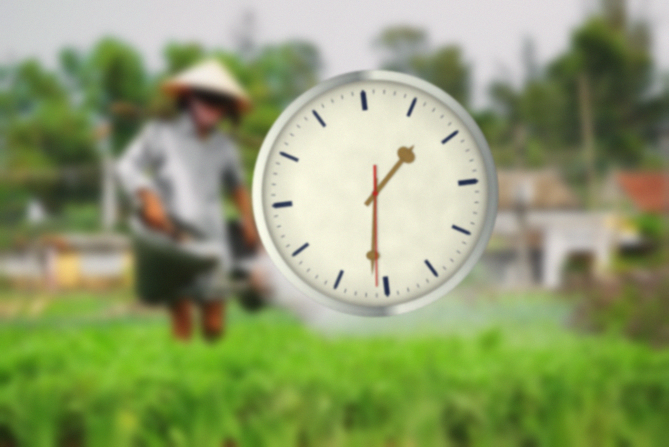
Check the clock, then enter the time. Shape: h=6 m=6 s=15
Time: h=1 m=31 s=31
